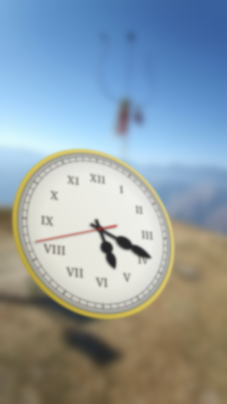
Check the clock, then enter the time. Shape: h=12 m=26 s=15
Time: h=5 m=18 s=42
